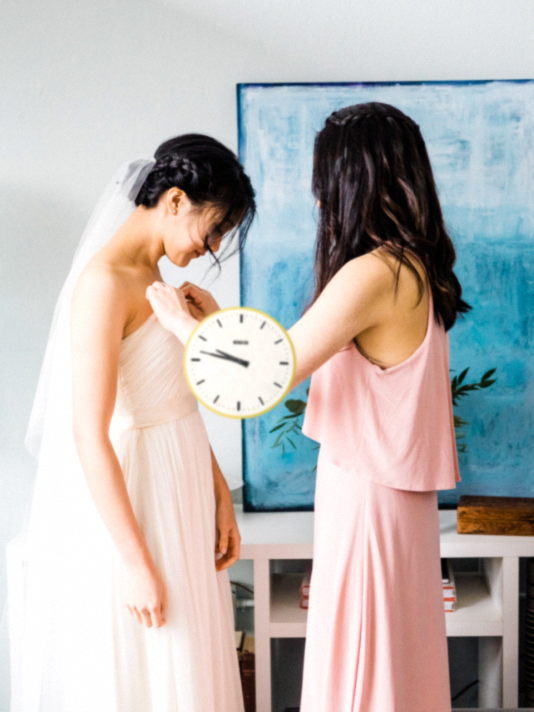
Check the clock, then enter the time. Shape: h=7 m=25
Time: h=9 m=47
